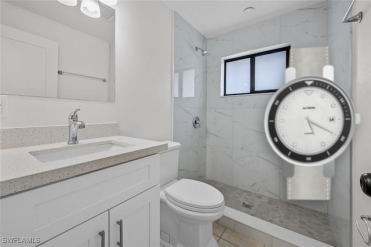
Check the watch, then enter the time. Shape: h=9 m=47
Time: h=5 m=20
